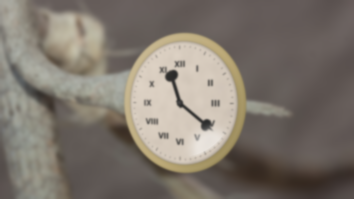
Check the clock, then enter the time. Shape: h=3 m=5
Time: h=11 m=21
